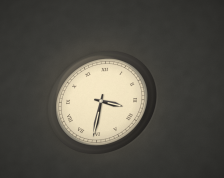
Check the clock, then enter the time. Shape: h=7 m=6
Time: h=3 m=31
